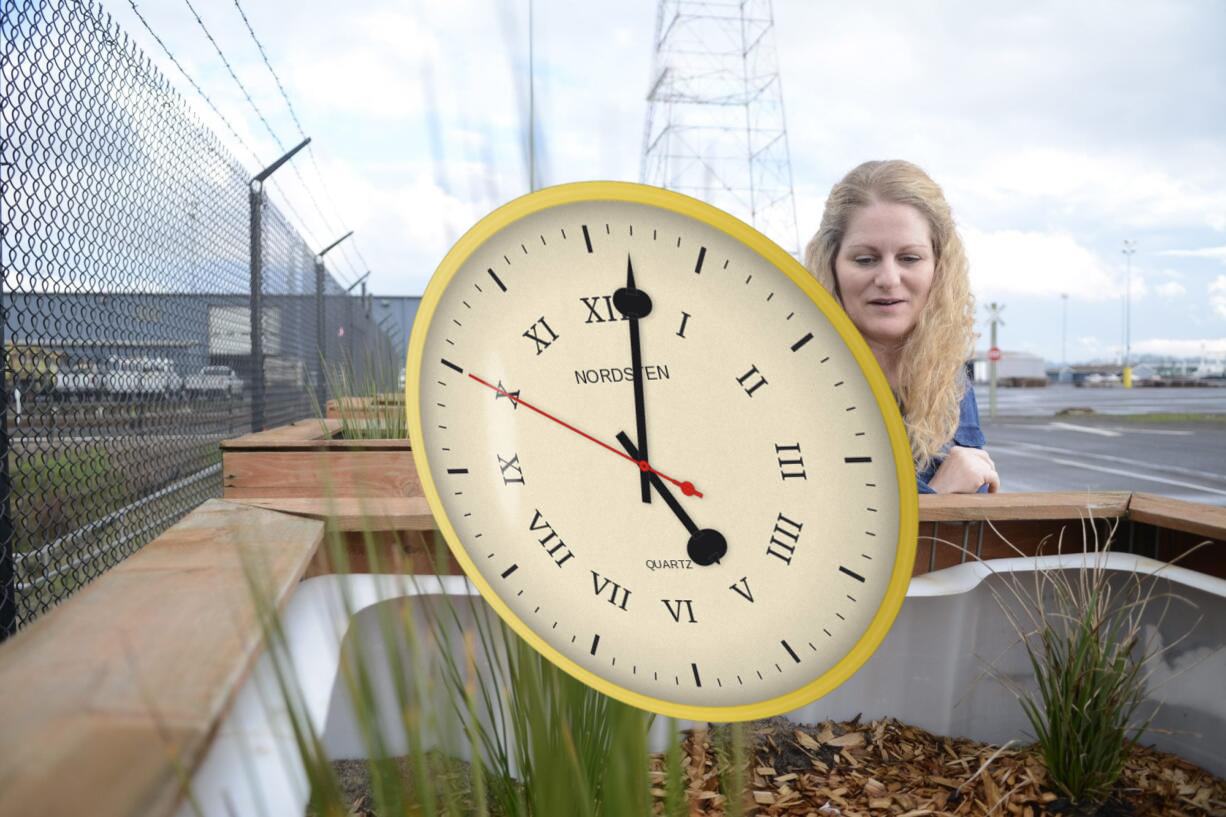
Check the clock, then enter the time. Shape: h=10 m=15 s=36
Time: h=5 m=1 s=50
